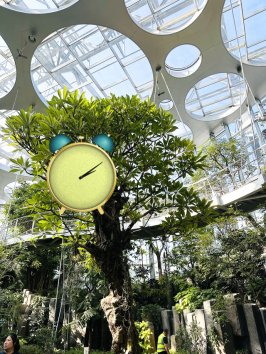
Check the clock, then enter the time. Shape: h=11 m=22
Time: h=2 m=9
